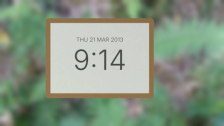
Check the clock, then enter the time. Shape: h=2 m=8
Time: h=9 m=14
